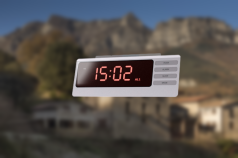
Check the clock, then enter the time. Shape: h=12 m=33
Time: h=15 m=2
